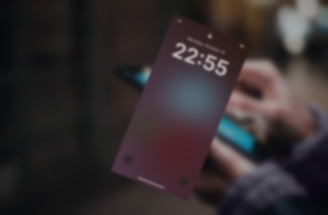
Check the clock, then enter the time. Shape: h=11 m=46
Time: h=22 m=55
